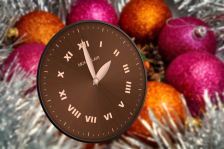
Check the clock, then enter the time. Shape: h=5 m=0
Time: h=2 m=0
